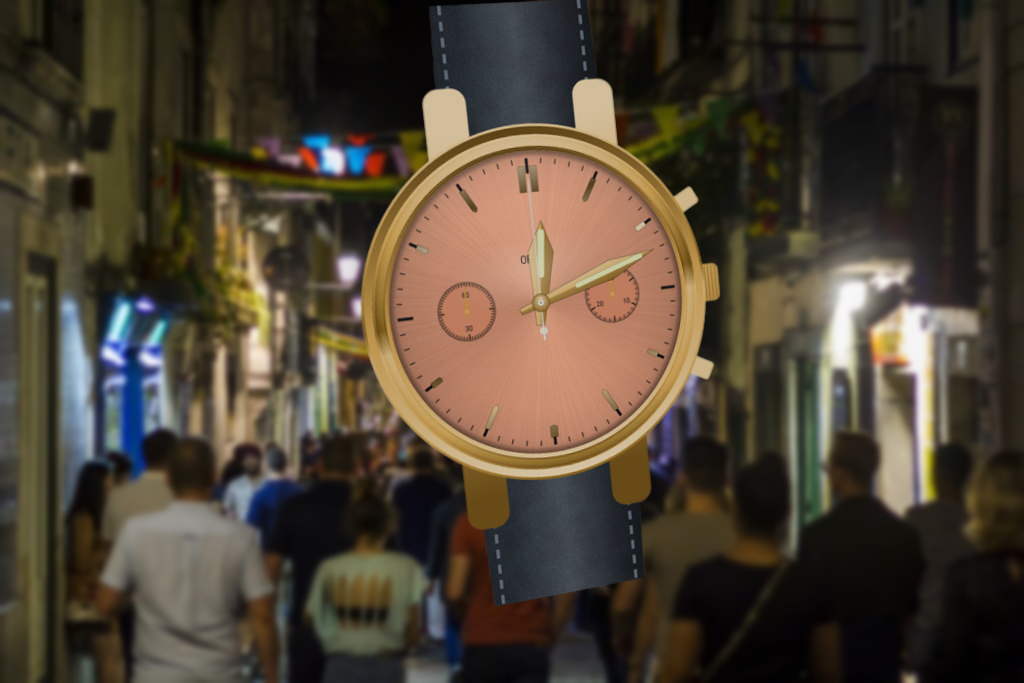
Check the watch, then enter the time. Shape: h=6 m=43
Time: h=12 m=12
